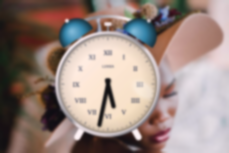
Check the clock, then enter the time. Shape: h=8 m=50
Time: h=5 m=32
